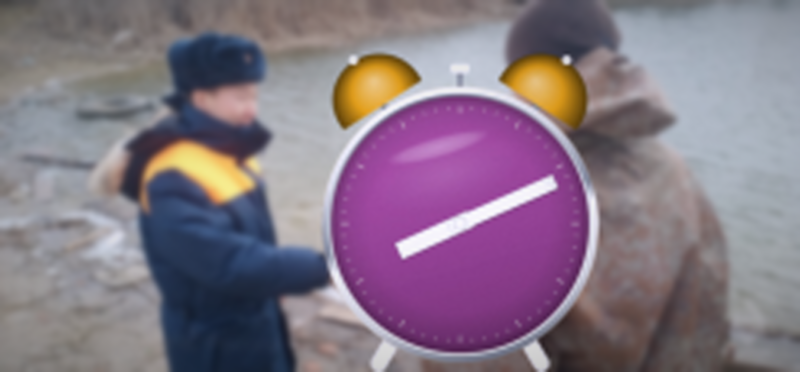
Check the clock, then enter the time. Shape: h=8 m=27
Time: h=8 m=11
